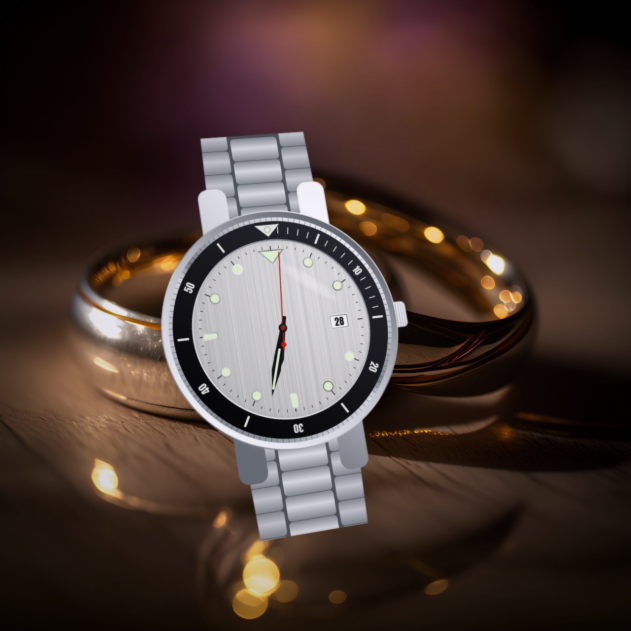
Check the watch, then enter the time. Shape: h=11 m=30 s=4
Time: h=6 m=33 s=1
